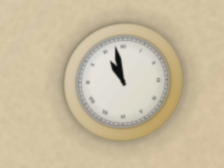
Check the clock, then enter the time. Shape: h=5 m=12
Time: h=10 m=58
